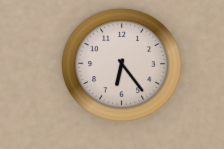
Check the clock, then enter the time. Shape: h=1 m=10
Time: h=6 m=24
